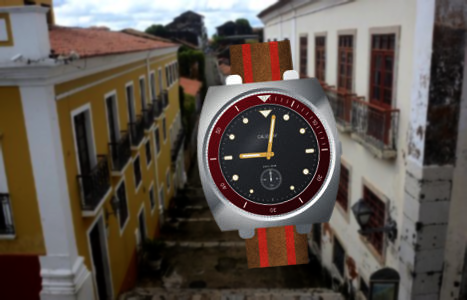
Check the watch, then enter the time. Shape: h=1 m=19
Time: h=9 m=2
